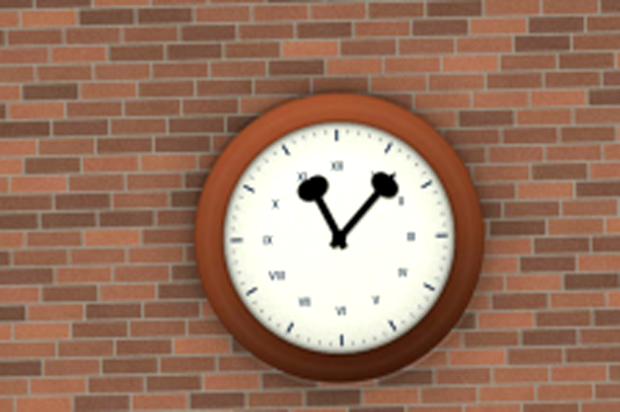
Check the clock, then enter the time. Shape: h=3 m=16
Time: h=11 m=7
